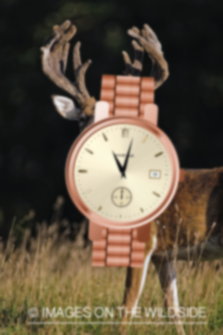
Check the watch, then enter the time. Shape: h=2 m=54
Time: h=11 m=2
